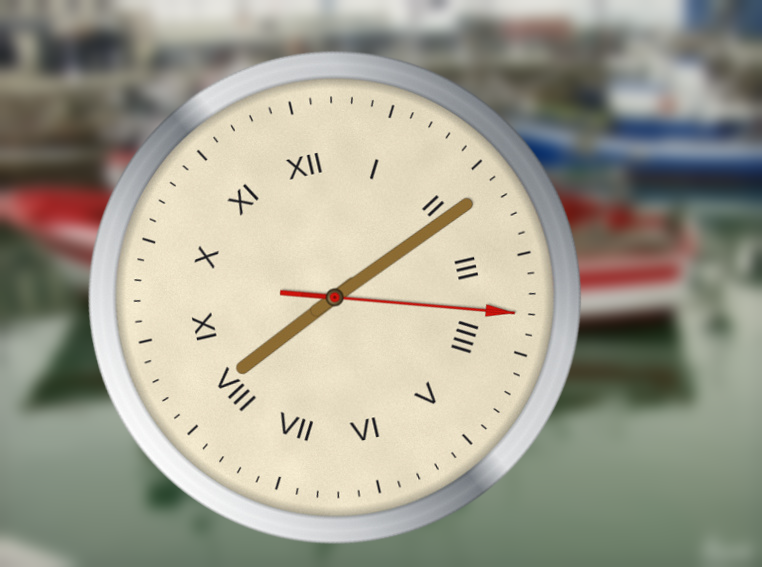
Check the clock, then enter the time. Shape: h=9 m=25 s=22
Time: h=8 m=11 s=18
